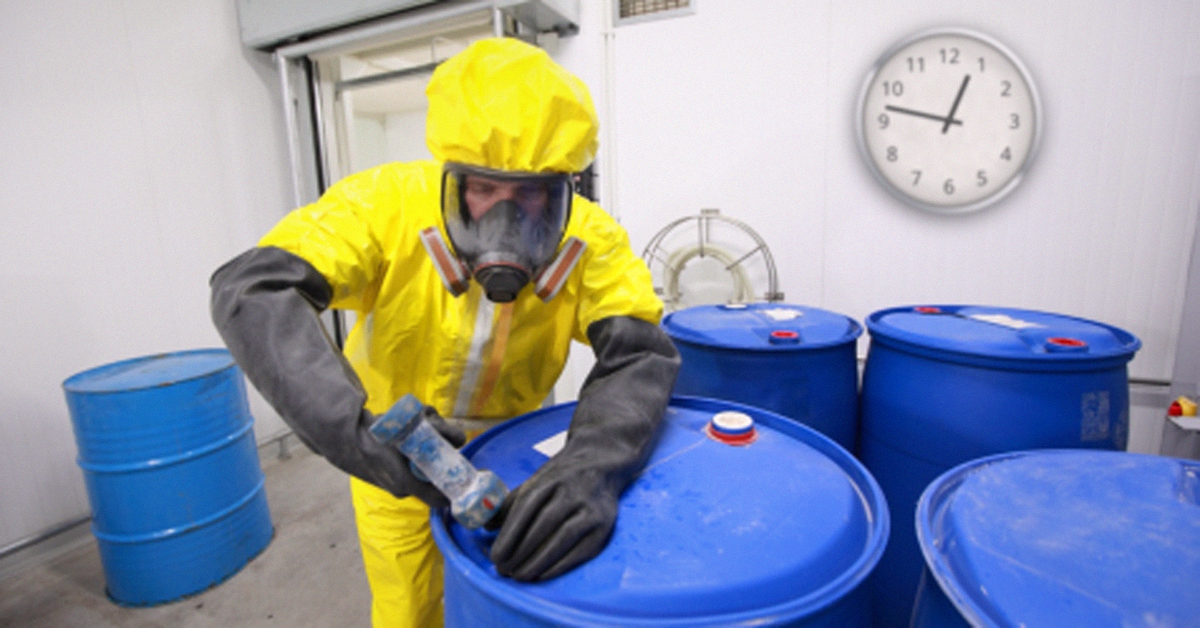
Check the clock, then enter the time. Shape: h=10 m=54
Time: h=12 m=47
